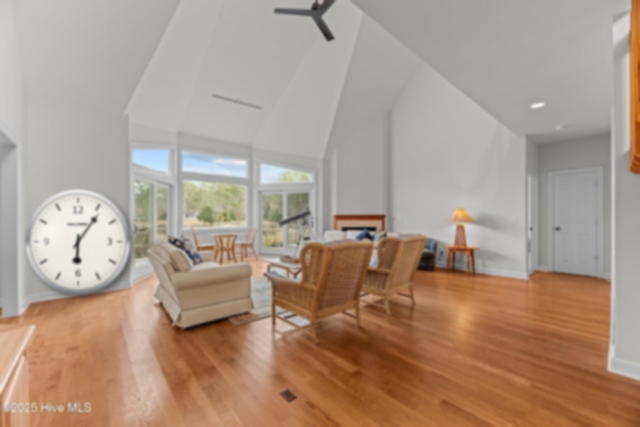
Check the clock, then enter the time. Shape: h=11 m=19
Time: h=6 m=6
